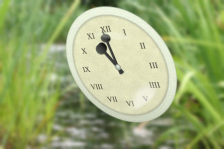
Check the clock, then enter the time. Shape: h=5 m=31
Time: h=10 m=59
